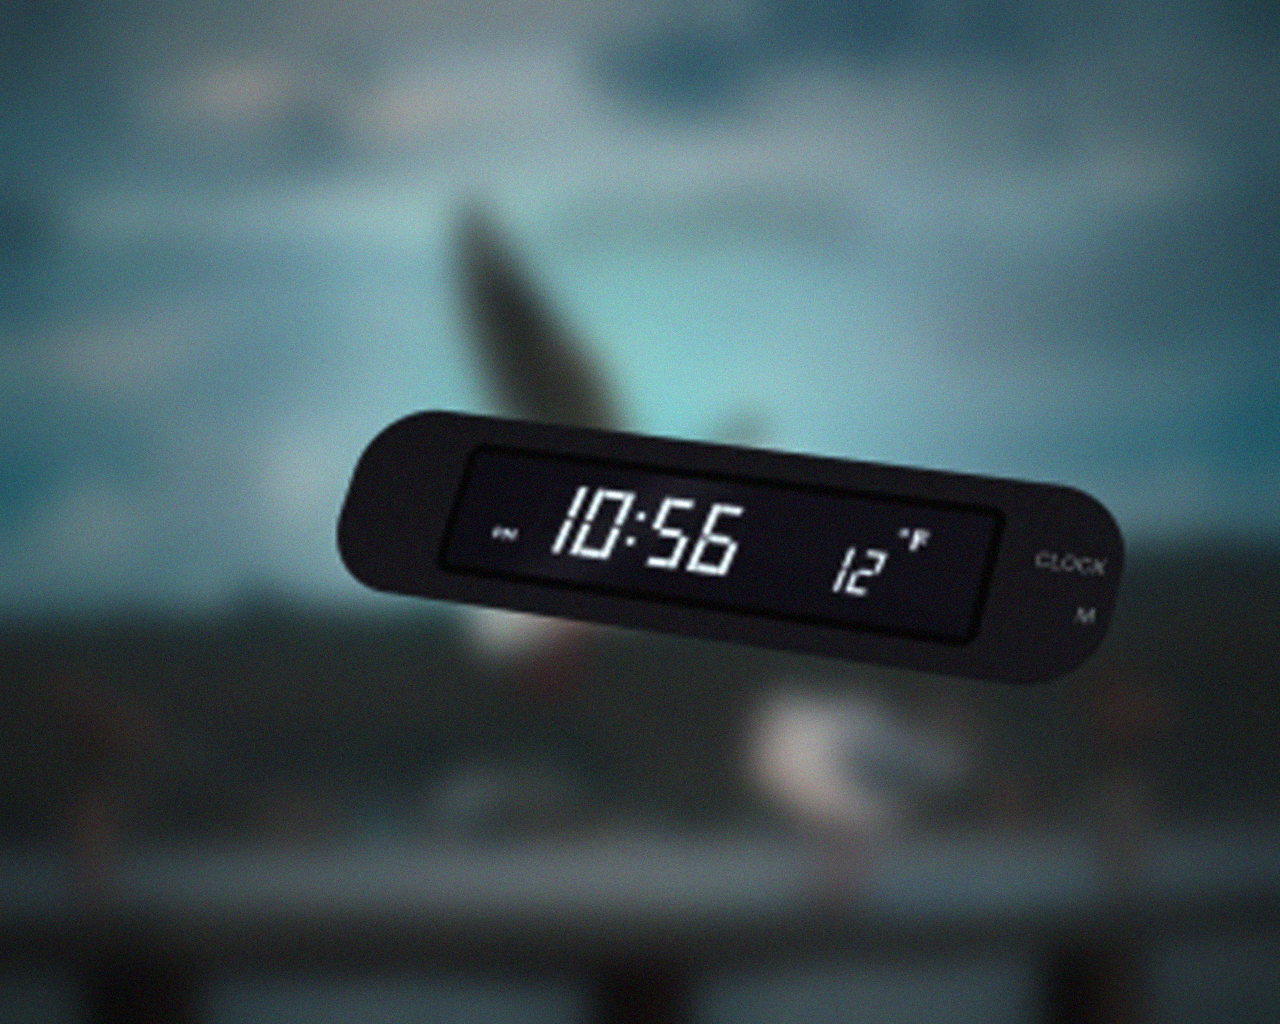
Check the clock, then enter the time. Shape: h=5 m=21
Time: h=10 m=56
